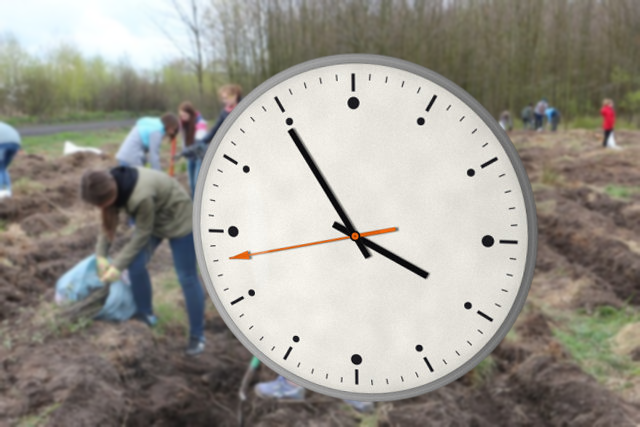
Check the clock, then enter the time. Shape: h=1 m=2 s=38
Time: h=3 m=54 s=43
